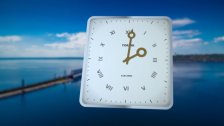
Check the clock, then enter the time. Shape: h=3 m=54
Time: h=2 m=1
